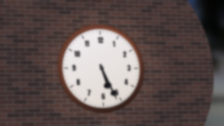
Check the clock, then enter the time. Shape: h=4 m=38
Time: h=5 m=26
